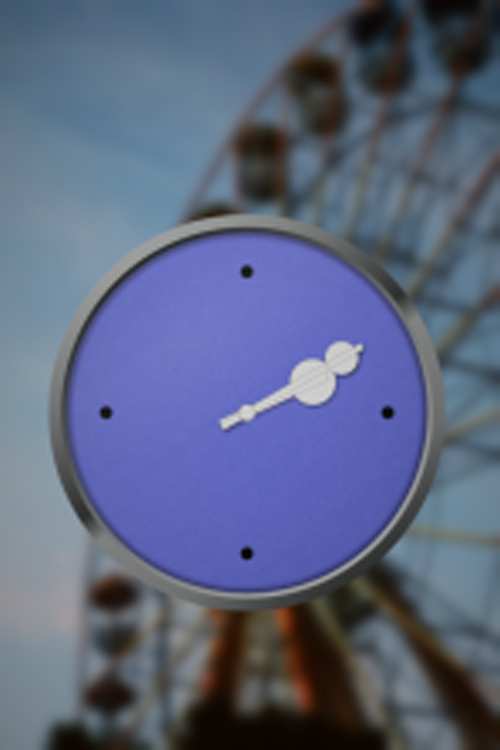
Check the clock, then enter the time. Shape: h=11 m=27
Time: h=2 m=10
